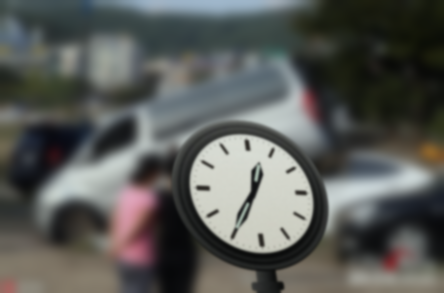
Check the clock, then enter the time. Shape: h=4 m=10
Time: h=12 m=35
